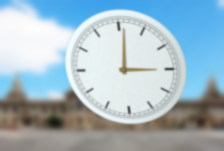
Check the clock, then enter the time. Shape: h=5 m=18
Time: h=3 m=1
